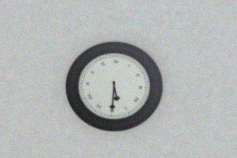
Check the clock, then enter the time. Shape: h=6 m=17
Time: h=5 m=30
